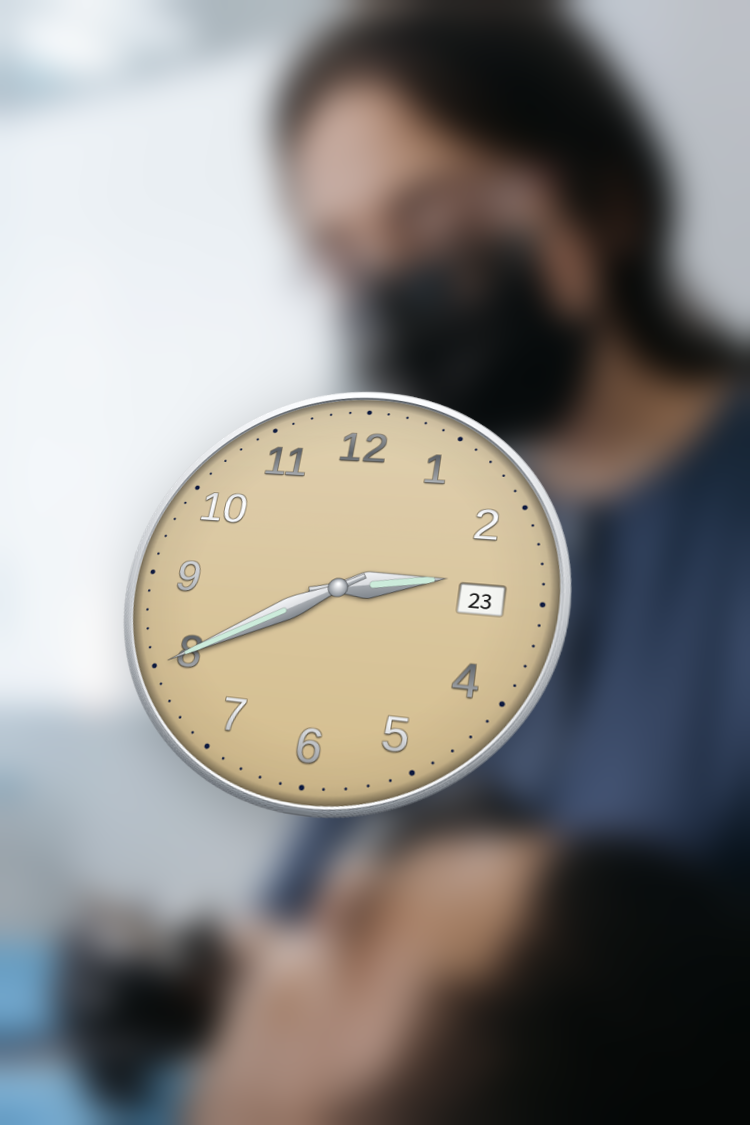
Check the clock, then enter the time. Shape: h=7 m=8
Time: h=2 m=40
